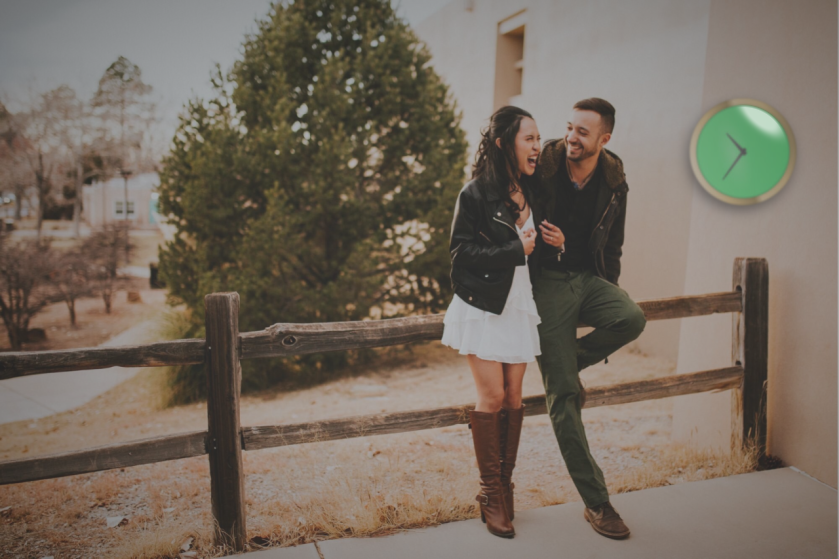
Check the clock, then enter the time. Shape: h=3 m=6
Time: h=10 m=36
